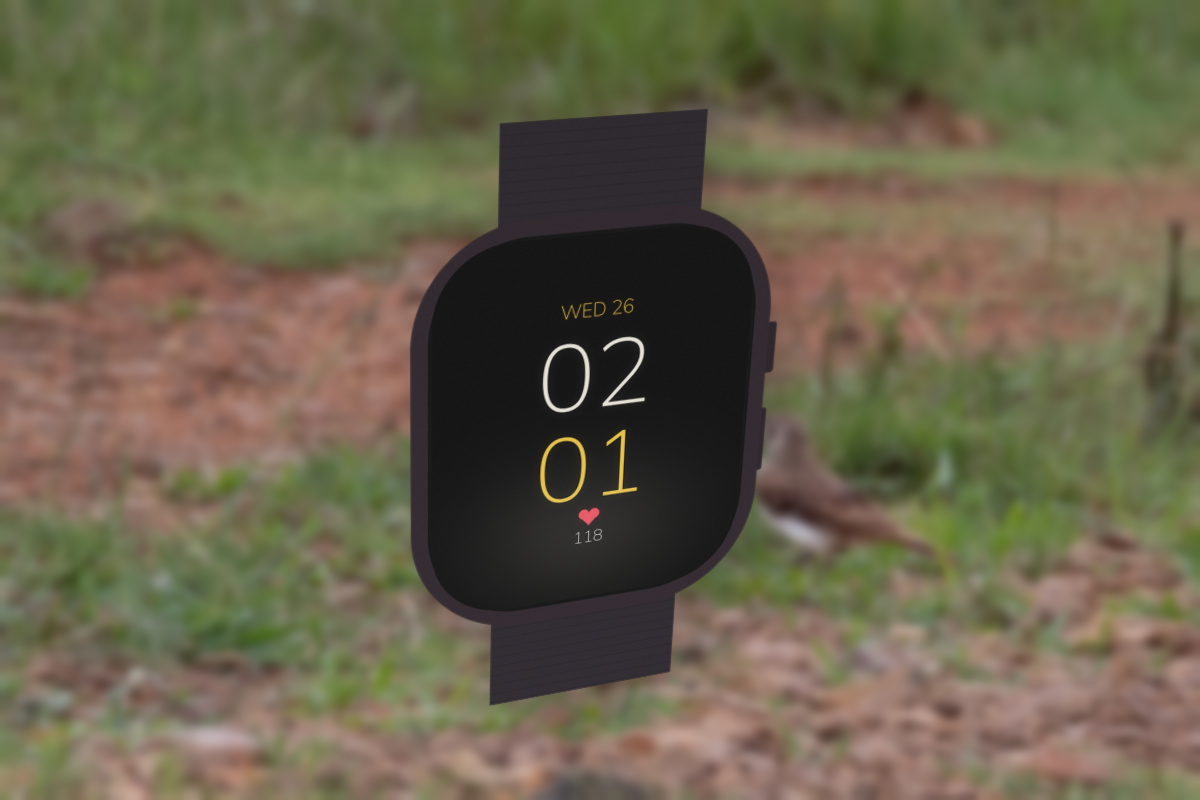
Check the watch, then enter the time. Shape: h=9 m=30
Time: h=2 m=1
